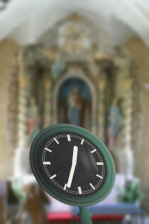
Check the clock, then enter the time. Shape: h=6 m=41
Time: h=12 m=34
